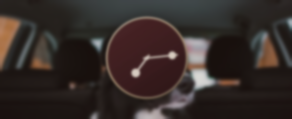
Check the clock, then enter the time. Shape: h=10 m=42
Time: h=7 m=14
